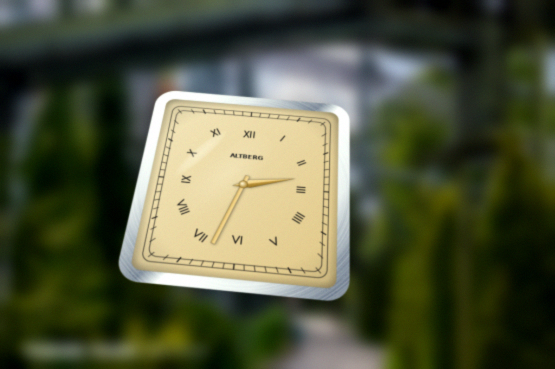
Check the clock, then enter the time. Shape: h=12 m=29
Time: h=2 m=33
